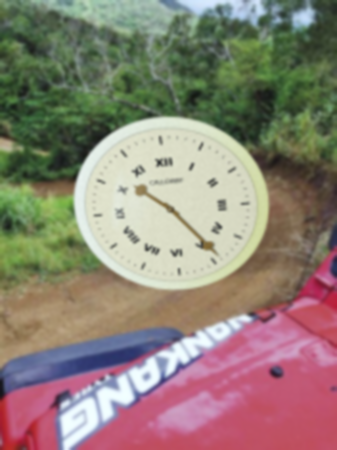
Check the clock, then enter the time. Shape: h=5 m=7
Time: h=10 m=24
